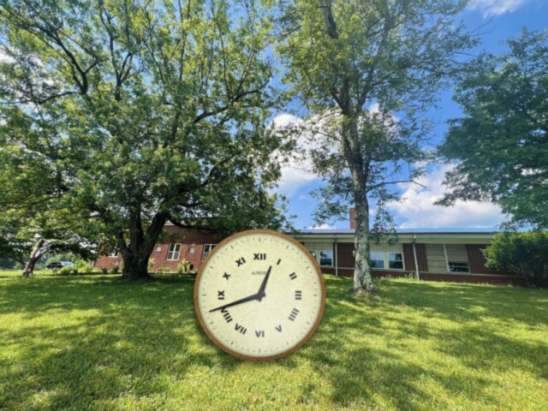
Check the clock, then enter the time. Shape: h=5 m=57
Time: h=12 m=42
